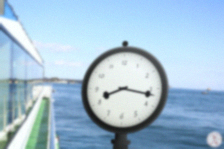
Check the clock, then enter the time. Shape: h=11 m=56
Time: h=8 m=17
